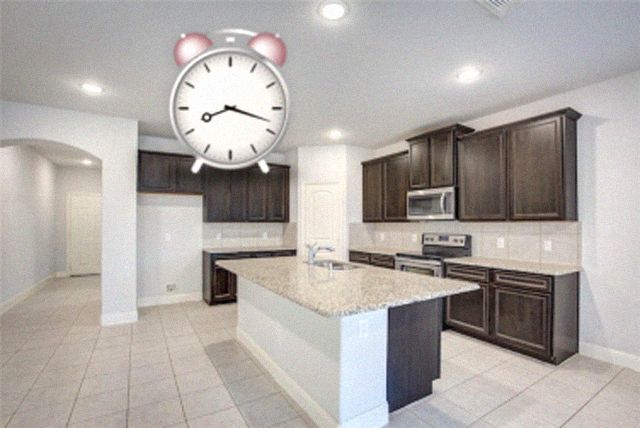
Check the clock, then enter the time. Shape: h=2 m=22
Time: h=8 m=18
